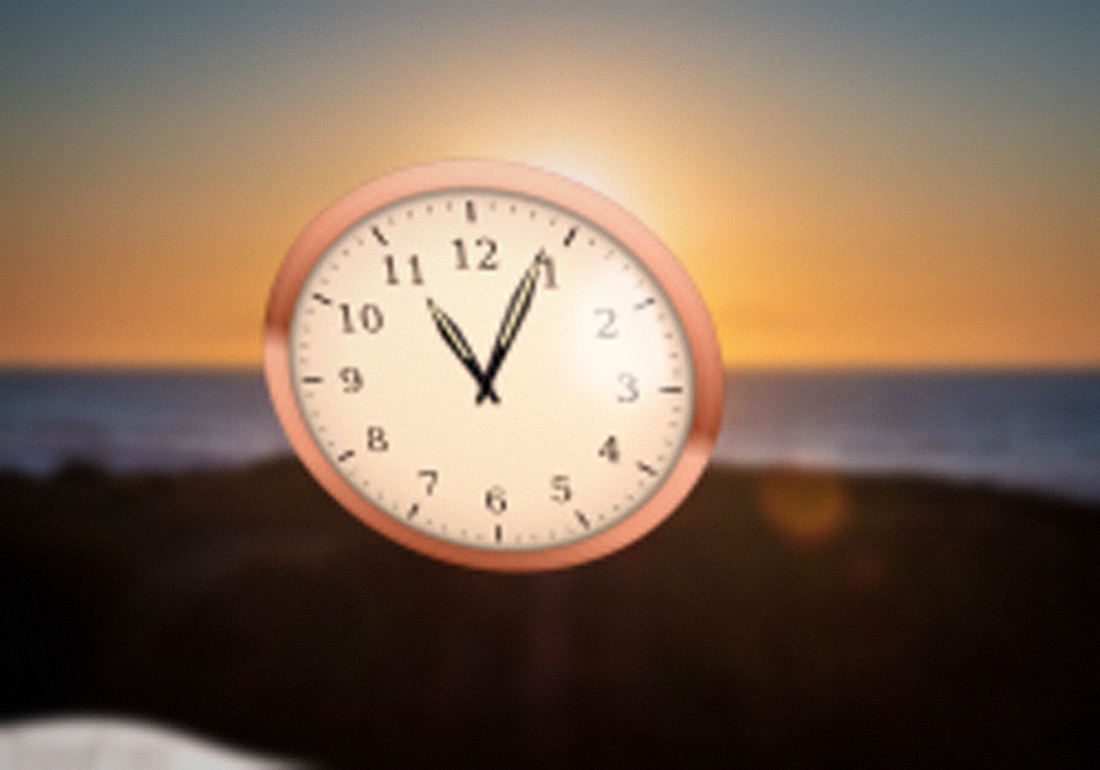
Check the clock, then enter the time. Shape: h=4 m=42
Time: h=11 m=4
